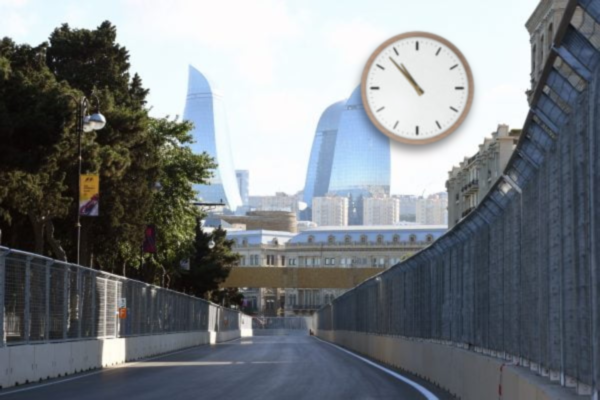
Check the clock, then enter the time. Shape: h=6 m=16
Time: h=10 m=53
